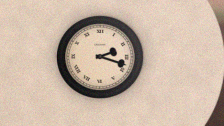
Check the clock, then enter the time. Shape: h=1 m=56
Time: h=2 m=18
